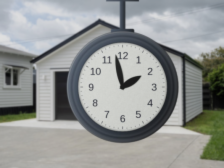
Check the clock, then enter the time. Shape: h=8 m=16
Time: h=1 m=58
